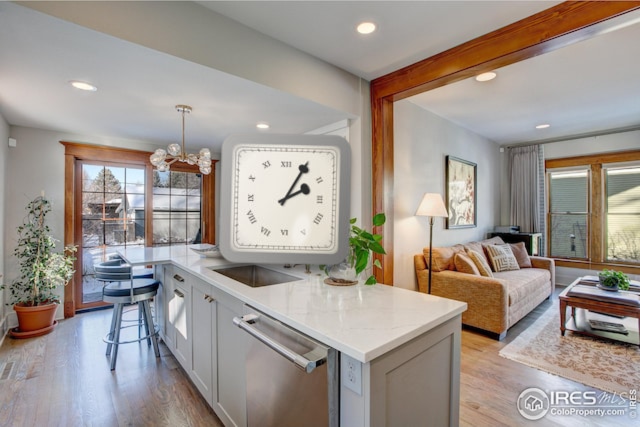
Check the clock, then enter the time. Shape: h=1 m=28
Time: h=2 m=5
